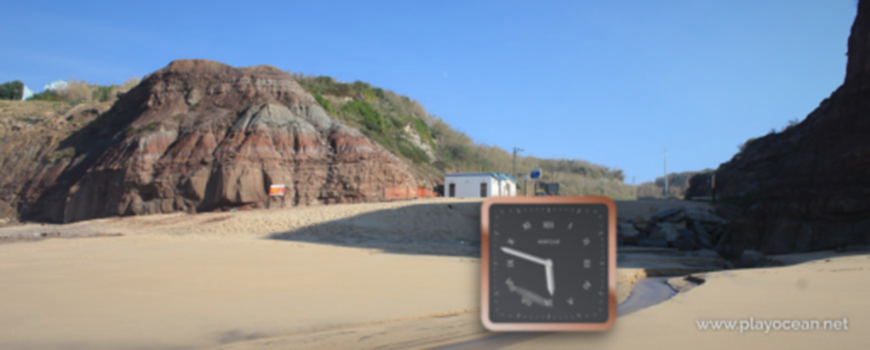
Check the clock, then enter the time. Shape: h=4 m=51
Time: h=5 m=48
